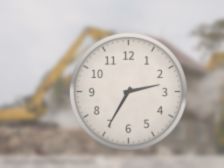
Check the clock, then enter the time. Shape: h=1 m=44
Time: h=2 m=35
